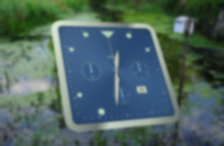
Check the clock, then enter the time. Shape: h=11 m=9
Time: h=12 m=32
